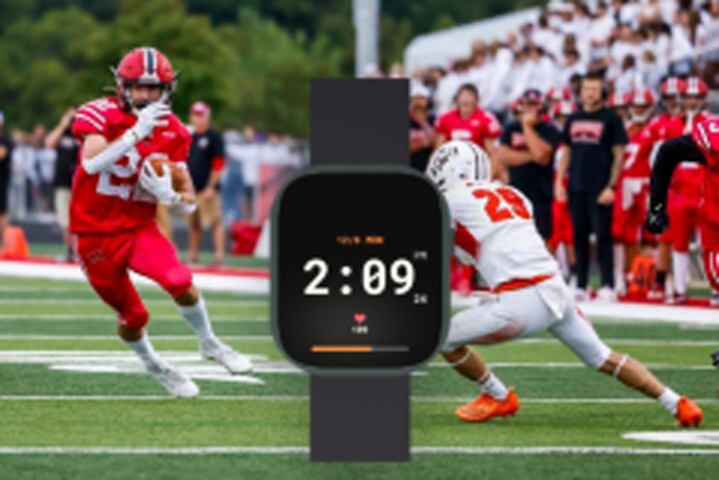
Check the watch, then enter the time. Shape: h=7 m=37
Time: h=2 m=9
